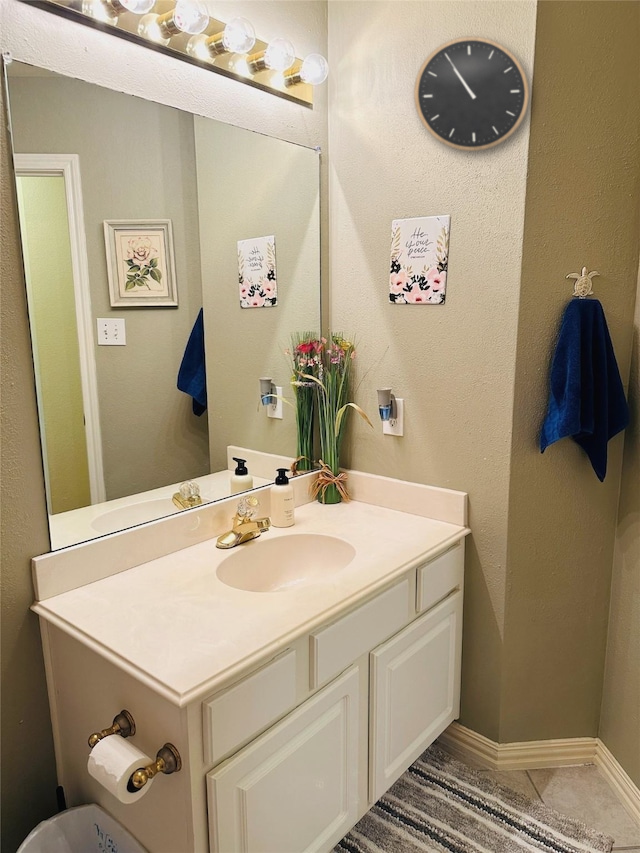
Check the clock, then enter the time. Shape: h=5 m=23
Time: h=10 m=55
